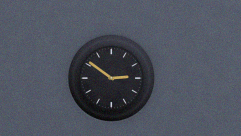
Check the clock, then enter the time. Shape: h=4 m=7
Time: h=2 m=51
